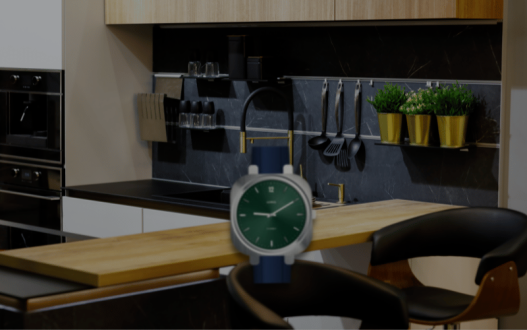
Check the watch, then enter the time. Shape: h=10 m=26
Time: h=9 m=10
